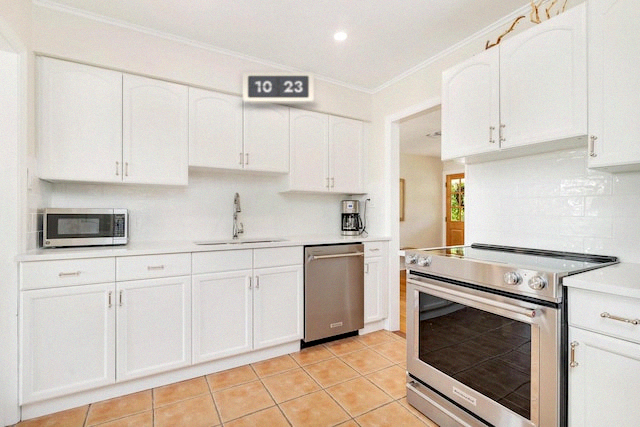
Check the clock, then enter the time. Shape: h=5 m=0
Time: h=10 m=23
